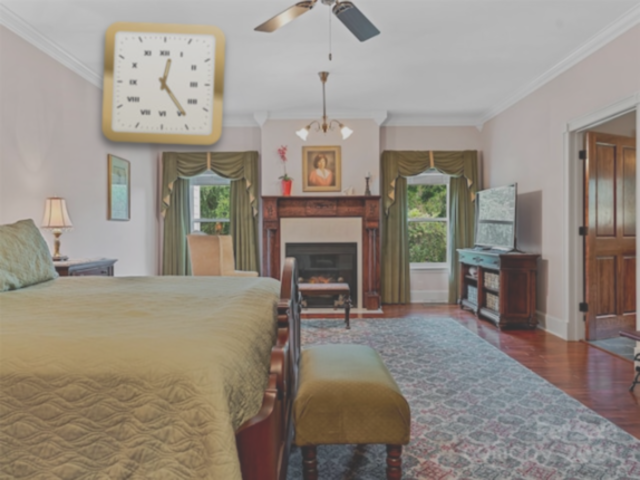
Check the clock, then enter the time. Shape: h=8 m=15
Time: h=12 m=24
